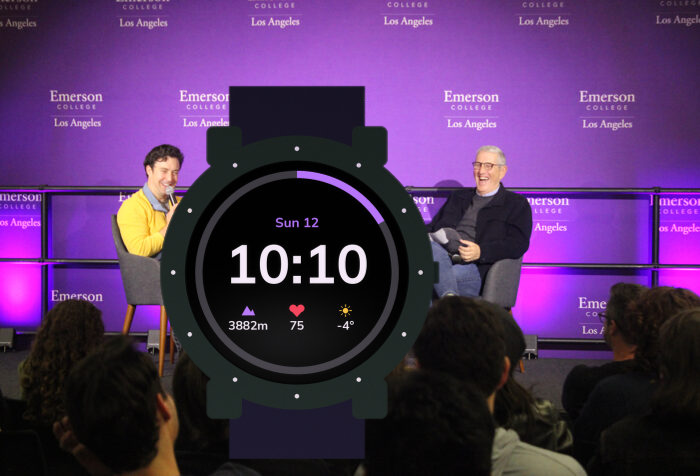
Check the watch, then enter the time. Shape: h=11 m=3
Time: h=10 m=10
